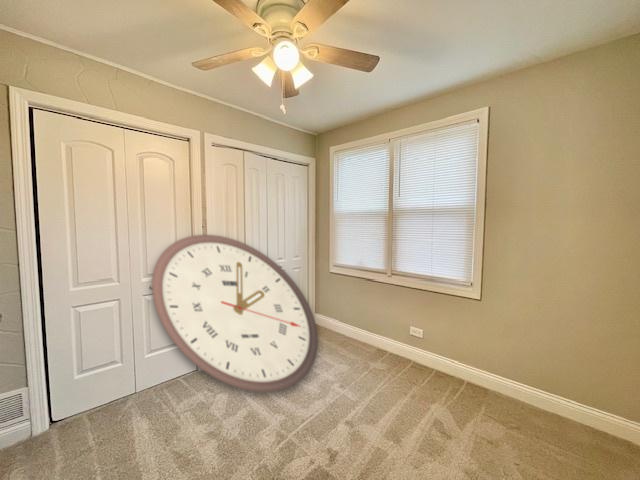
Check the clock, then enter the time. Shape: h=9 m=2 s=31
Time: h=2 m=3 s=18
